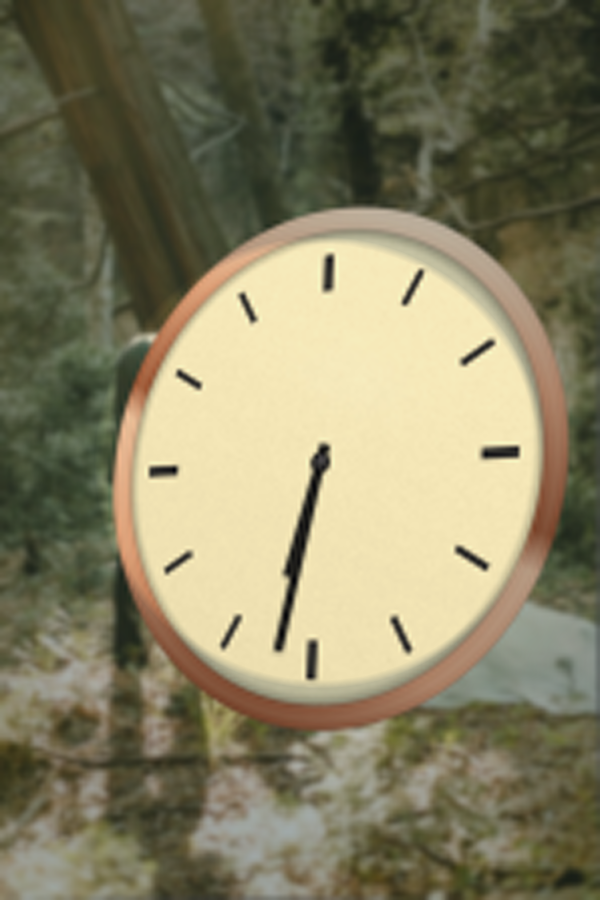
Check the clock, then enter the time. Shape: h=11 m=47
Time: h=6 m=32
